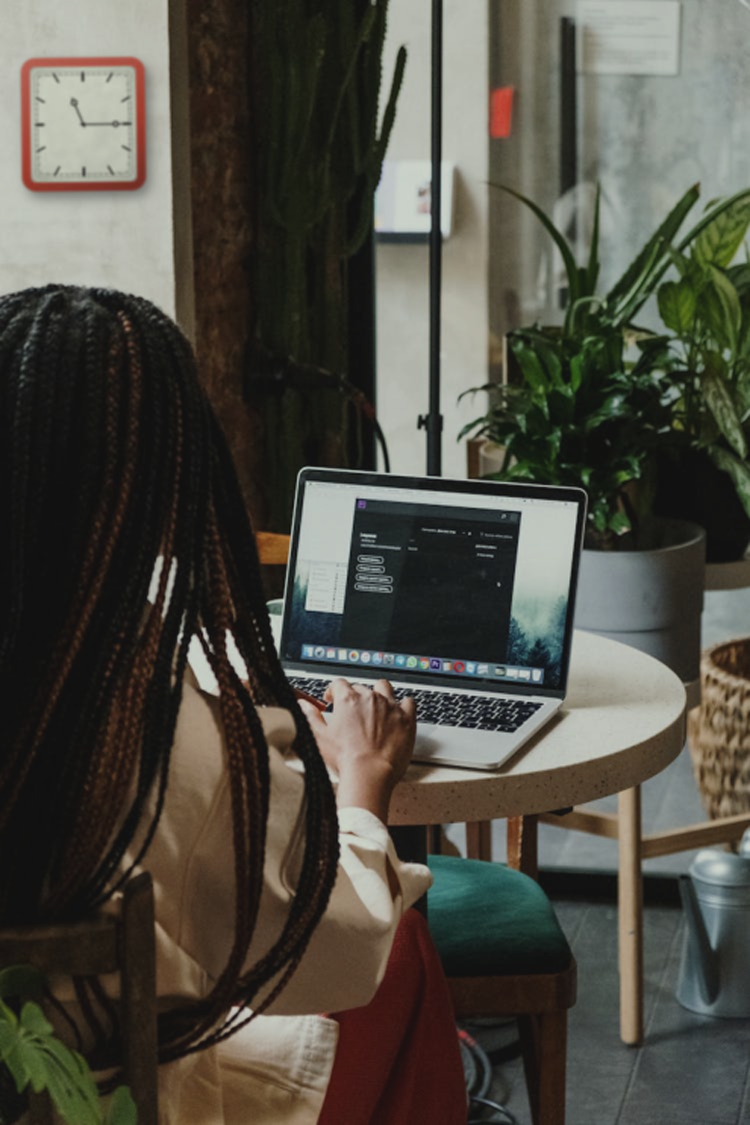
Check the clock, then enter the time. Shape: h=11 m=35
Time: h=11 m=15
